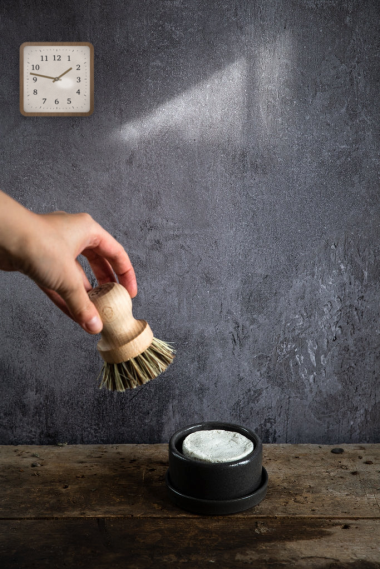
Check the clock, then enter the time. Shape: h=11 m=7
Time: h=1 m=47
